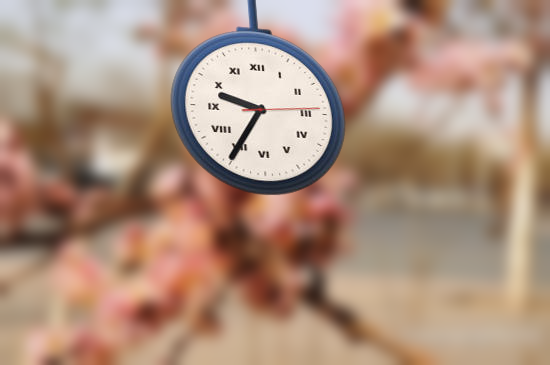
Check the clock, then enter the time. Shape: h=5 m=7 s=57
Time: h=9 m=35 s=14
